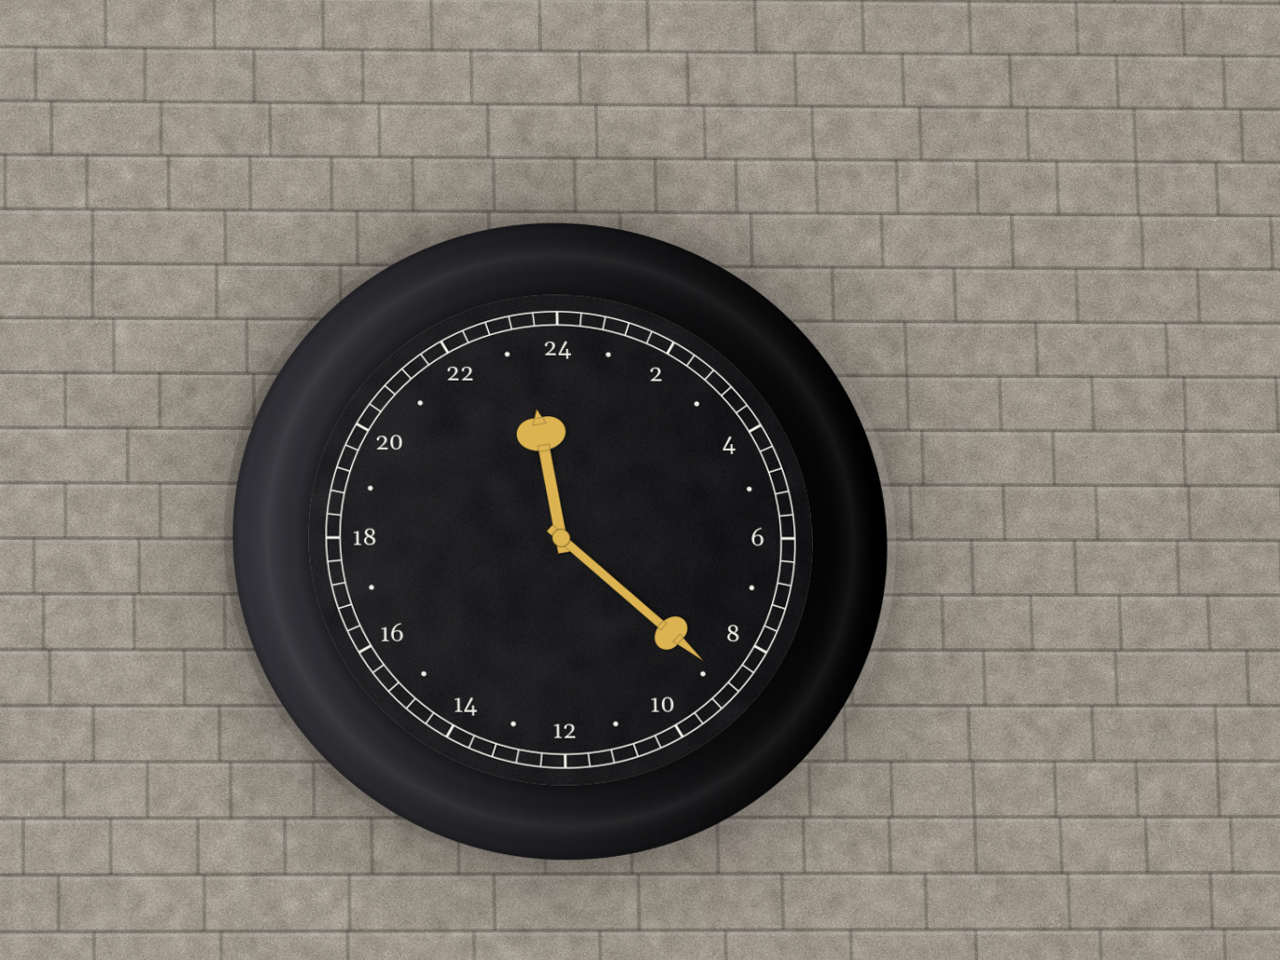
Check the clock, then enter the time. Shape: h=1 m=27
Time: h=23 m=22
